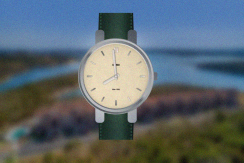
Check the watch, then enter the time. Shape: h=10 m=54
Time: h=7 m=59
